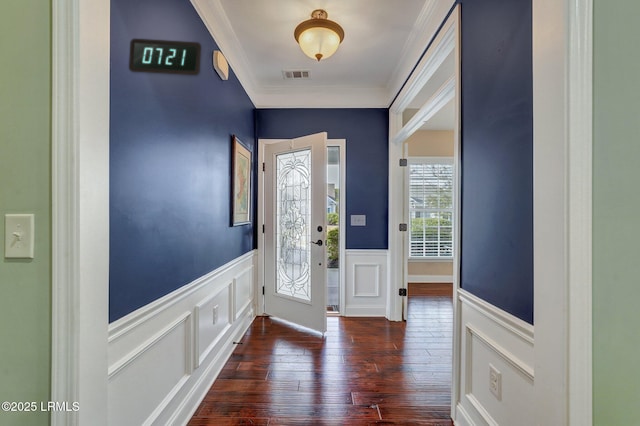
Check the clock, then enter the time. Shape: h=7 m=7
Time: h=7 m=21
